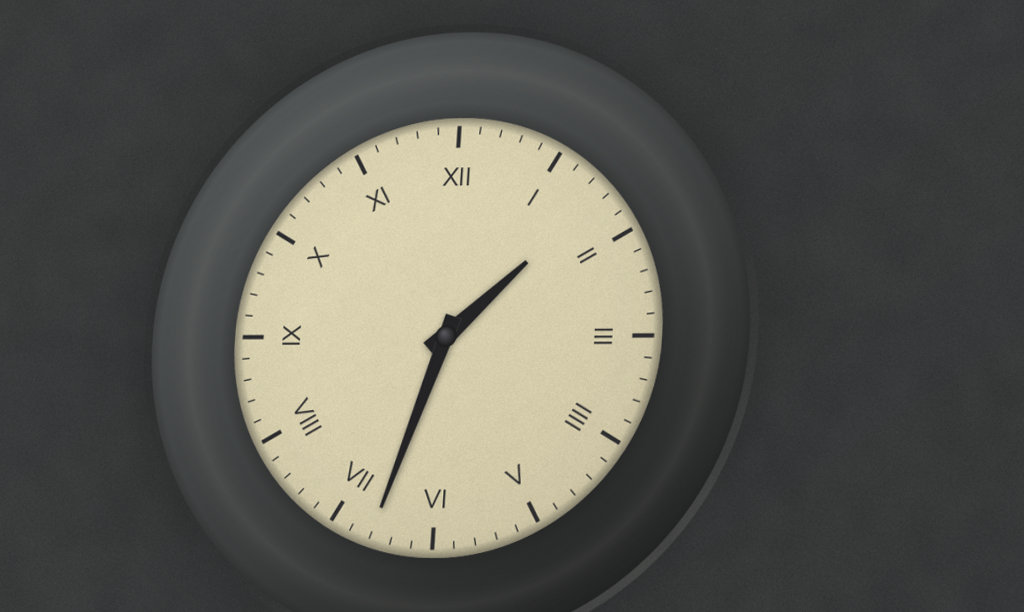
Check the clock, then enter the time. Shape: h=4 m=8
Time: h=1 m=33
